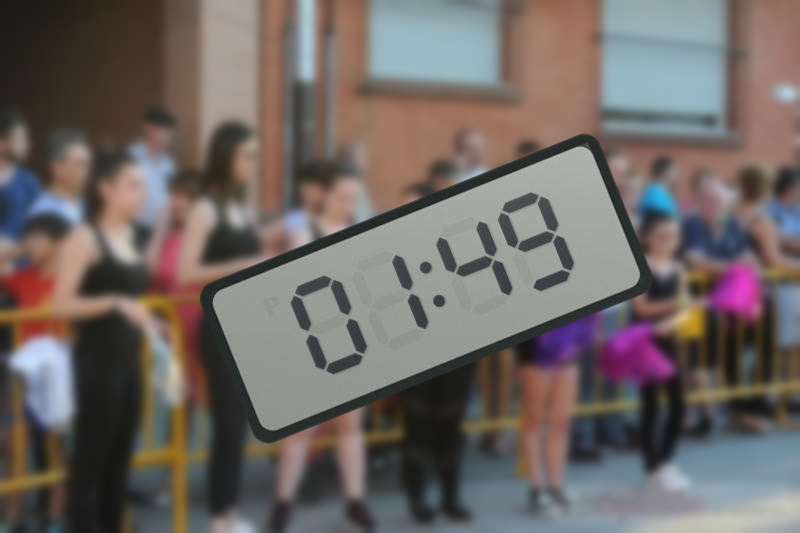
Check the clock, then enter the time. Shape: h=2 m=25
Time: h=1 m=49
